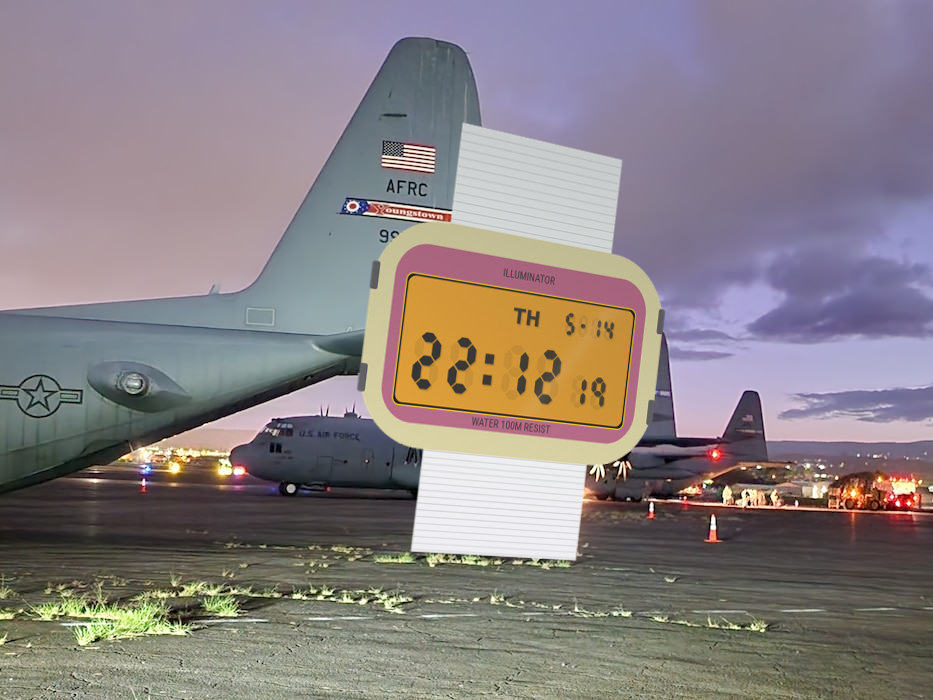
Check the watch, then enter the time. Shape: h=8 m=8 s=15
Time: h=22 m=12 s=19
